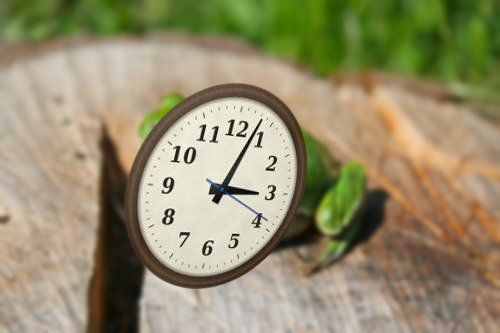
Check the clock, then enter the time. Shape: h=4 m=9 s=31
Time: h=3 m=3 s=19
